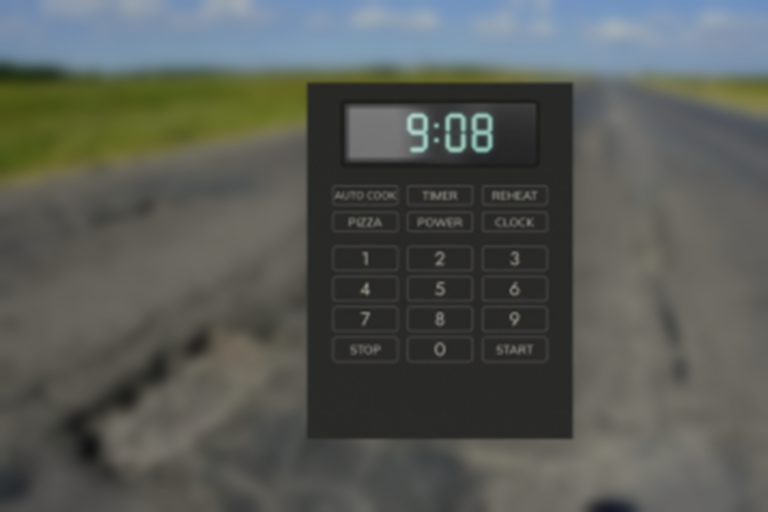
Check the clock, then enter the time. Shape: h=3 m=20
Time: h=9 m=8
